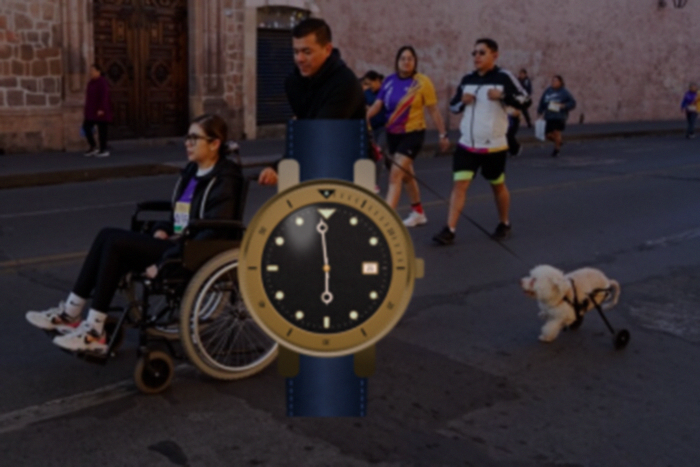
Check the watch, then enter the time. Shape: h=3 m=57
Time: h=5 m=59
